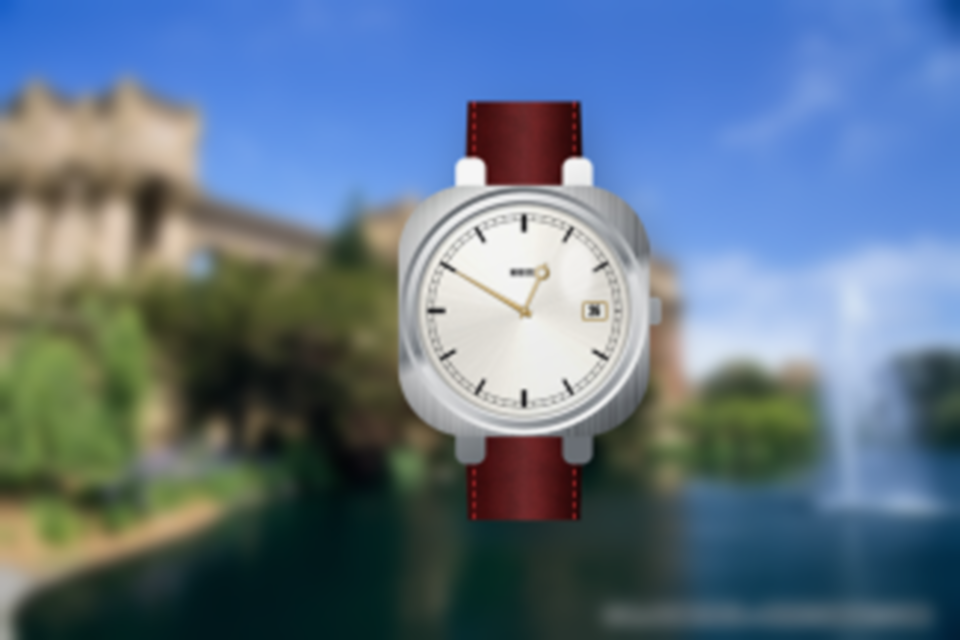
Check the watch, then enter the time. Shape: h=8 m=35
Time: h=12 m=50
